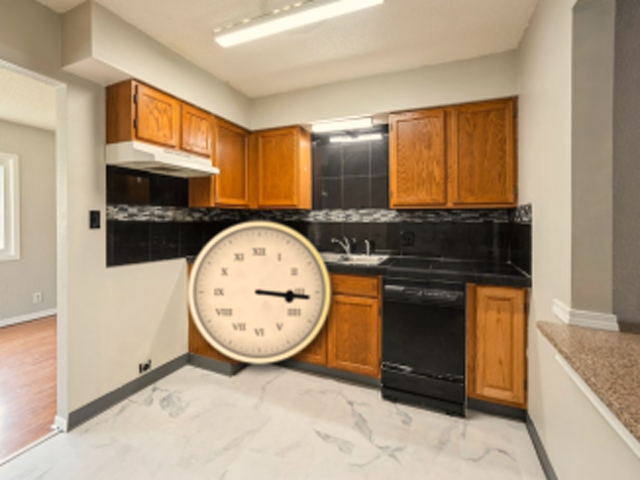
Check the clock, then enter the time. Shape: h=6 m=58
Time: h=3 m=16
